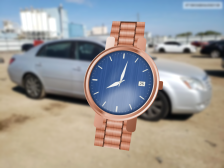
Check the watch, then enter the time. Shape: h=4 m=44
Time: h=8 m=2
